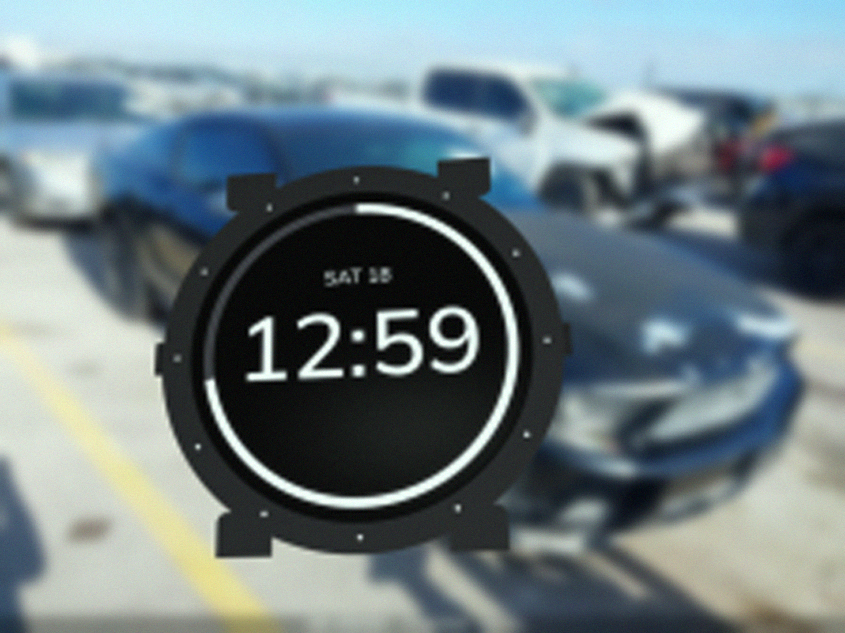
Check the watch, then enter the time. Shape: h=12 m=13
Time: h=12 m=59
